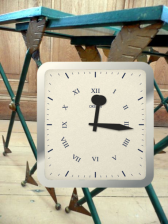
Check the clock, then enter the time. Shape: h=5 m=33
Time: h=12 m=16
